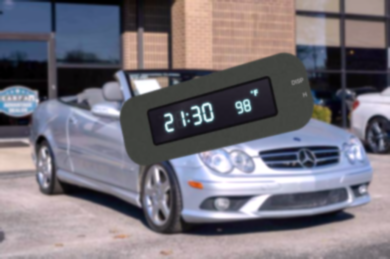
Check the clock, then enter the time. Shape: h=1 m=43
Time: h=21 m=30
